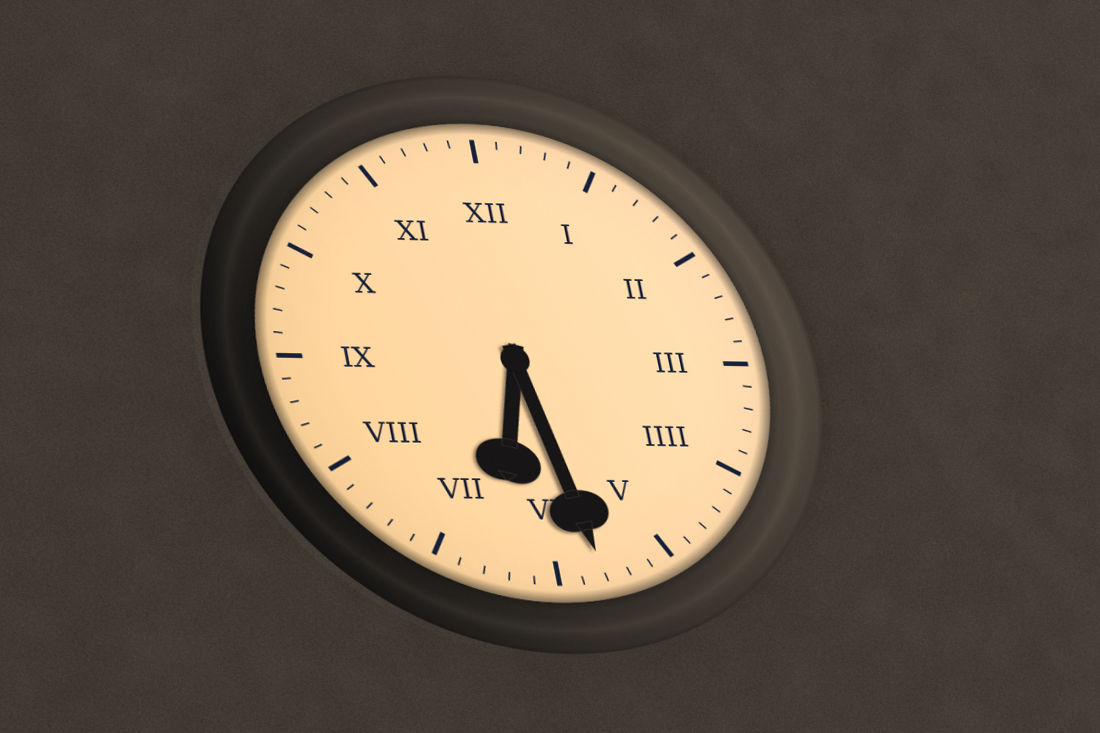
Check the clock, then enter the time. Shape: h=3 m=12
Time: h=6 m=28
